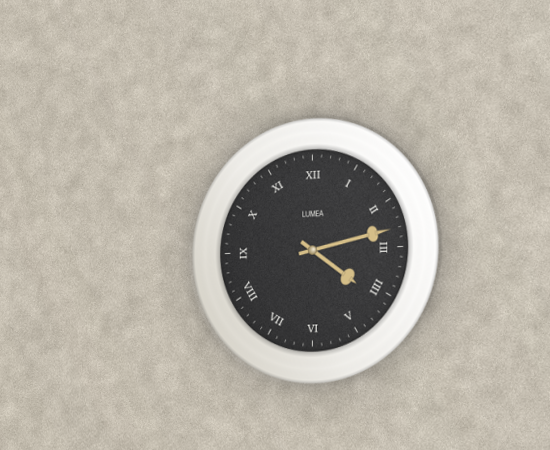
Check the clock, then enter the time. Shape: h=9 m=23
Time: h=4 m=13
